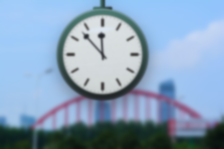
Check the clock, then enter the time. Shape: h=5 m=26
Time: h=11 m=53
